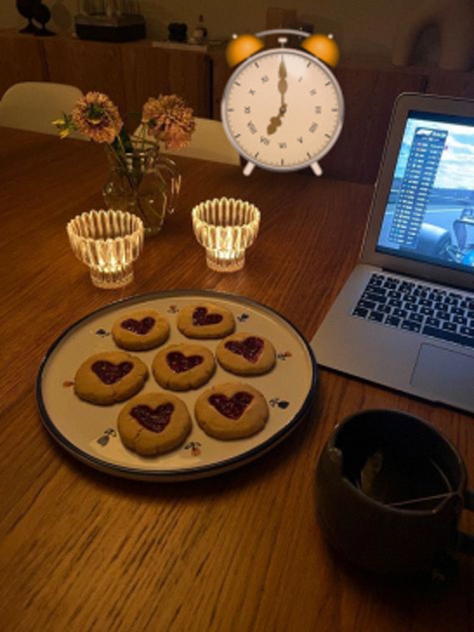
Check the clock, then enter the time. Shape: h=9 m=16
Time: h=7 m=0
